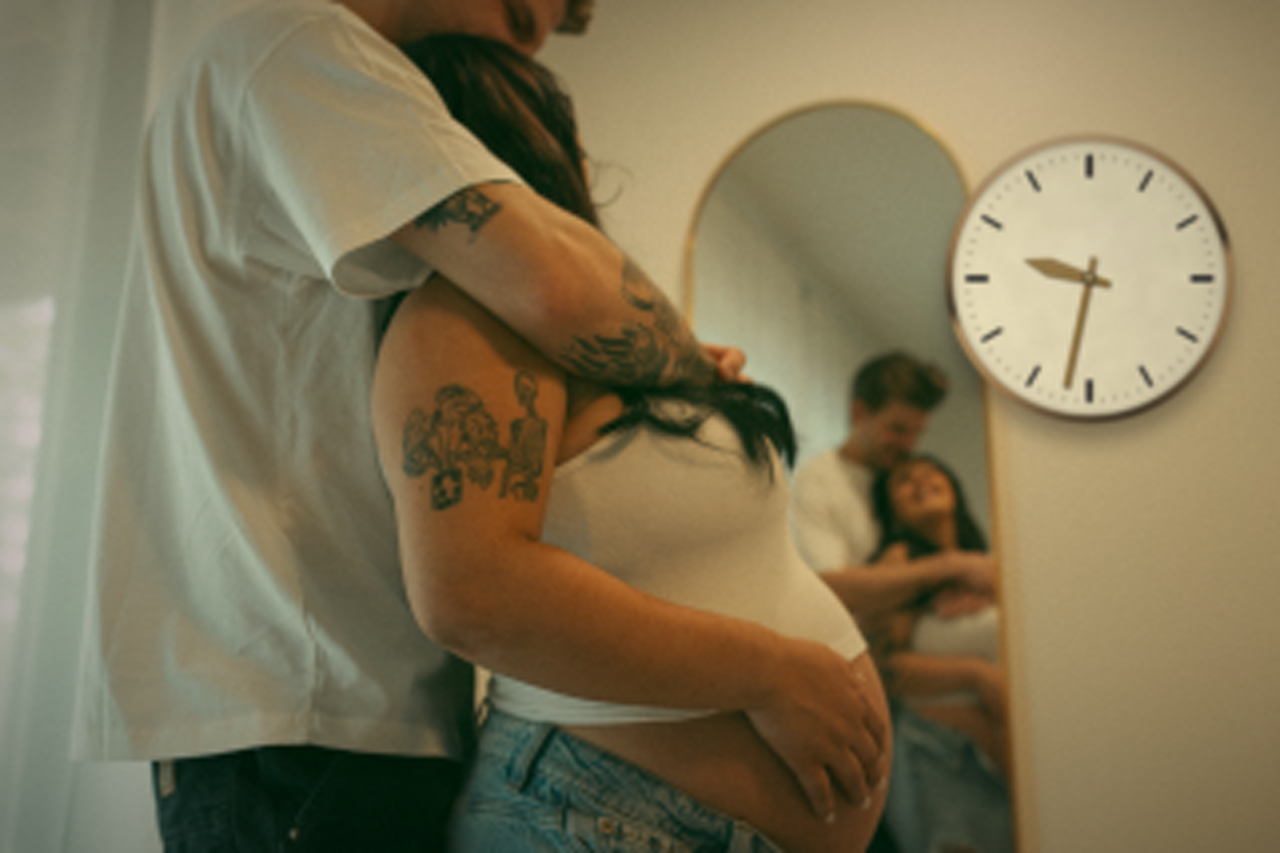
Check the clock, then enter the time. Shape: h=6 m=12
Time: h=9 m=32
